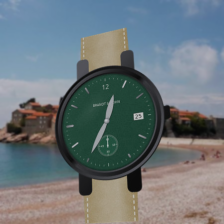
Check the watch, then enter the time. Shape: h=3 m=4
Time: h=12 m=35
